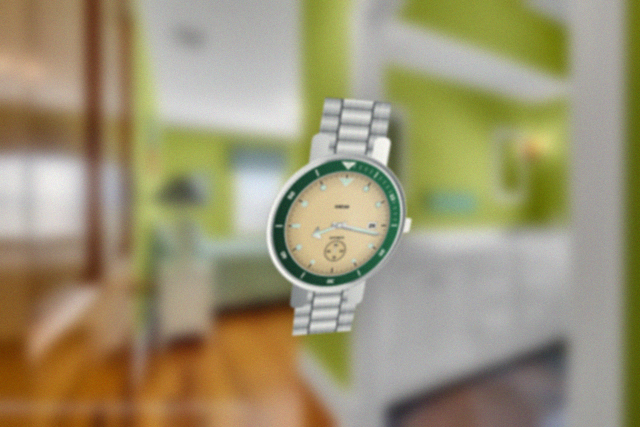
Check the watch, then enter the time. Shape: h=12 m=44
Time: h=8 m=17
